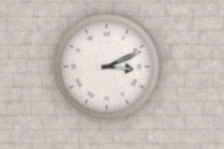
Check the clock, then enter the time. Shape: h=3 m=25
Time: h=3 m=11
